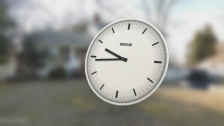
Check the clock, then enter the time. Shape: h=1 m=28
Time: h=9 m=44
